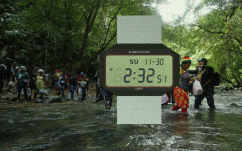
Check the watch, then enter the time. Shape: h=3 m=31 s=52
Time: h=2 m=32 s=51
